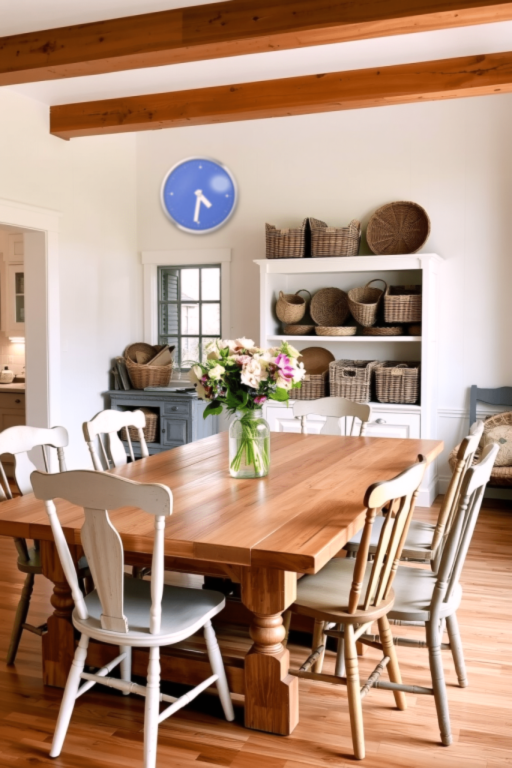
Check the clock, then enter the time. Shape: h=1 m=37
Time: h=4 m=31
